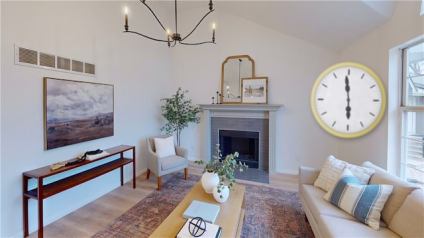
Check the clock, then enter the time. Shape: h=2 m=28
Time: h=5 m=59
